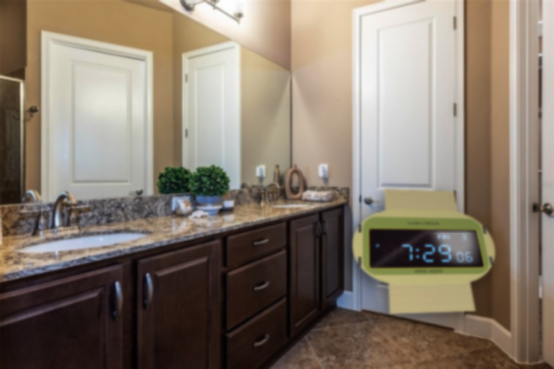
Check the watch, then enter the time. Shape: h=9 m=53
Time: h=7 m=29
